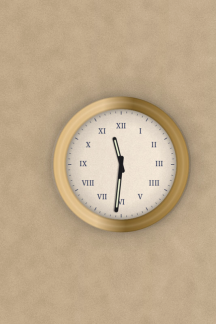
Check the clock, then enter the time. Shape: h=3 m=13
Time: h=11 m=31
